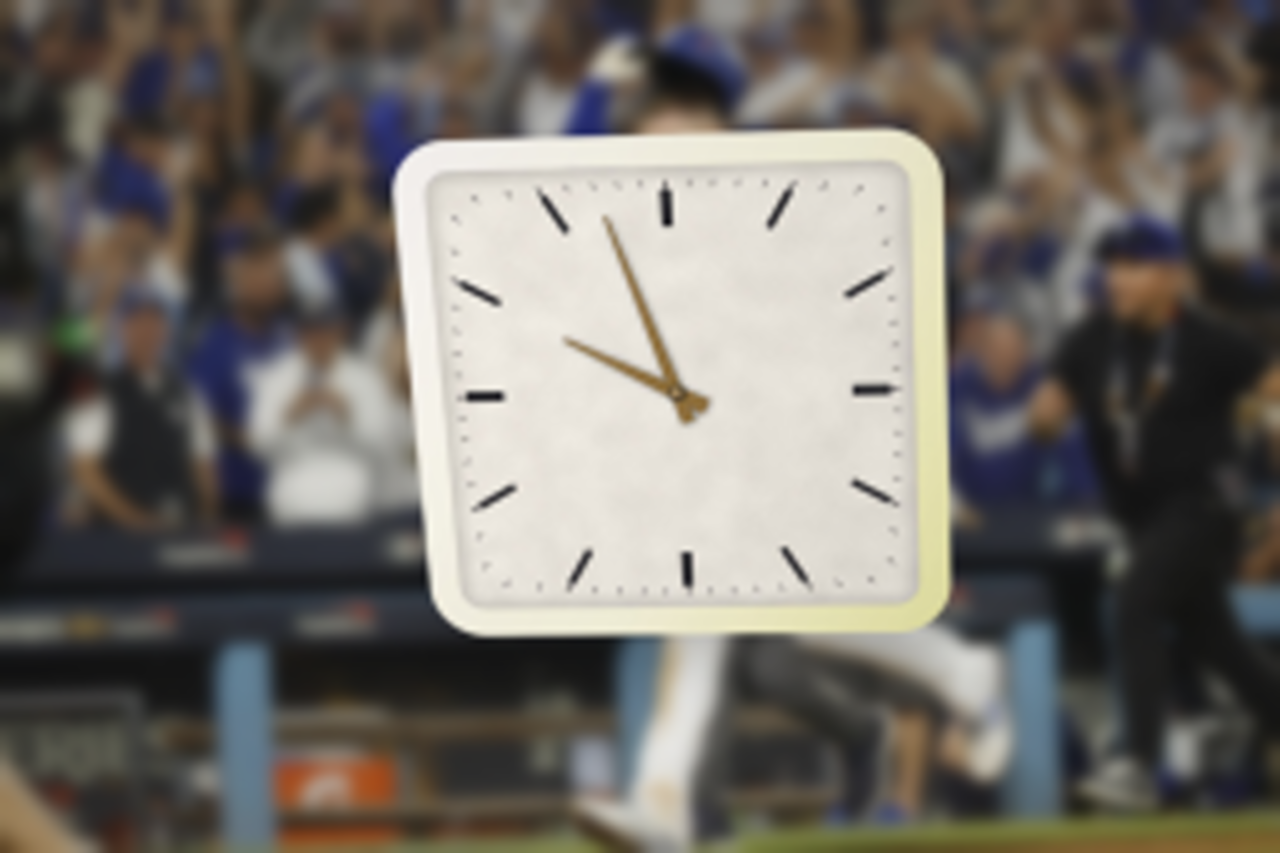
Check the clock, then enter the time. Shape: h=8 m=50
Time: h=9 m=57
